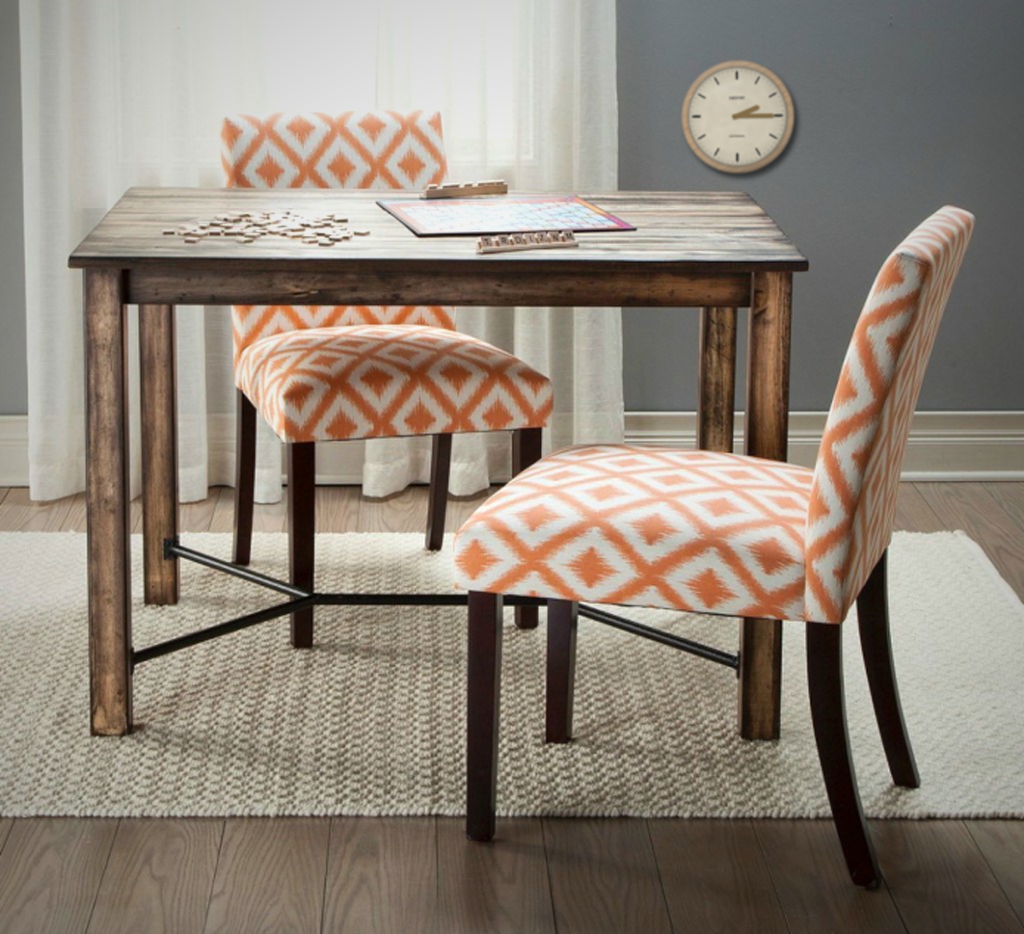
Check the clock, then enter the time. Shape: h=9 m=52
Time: h=2 m=15
